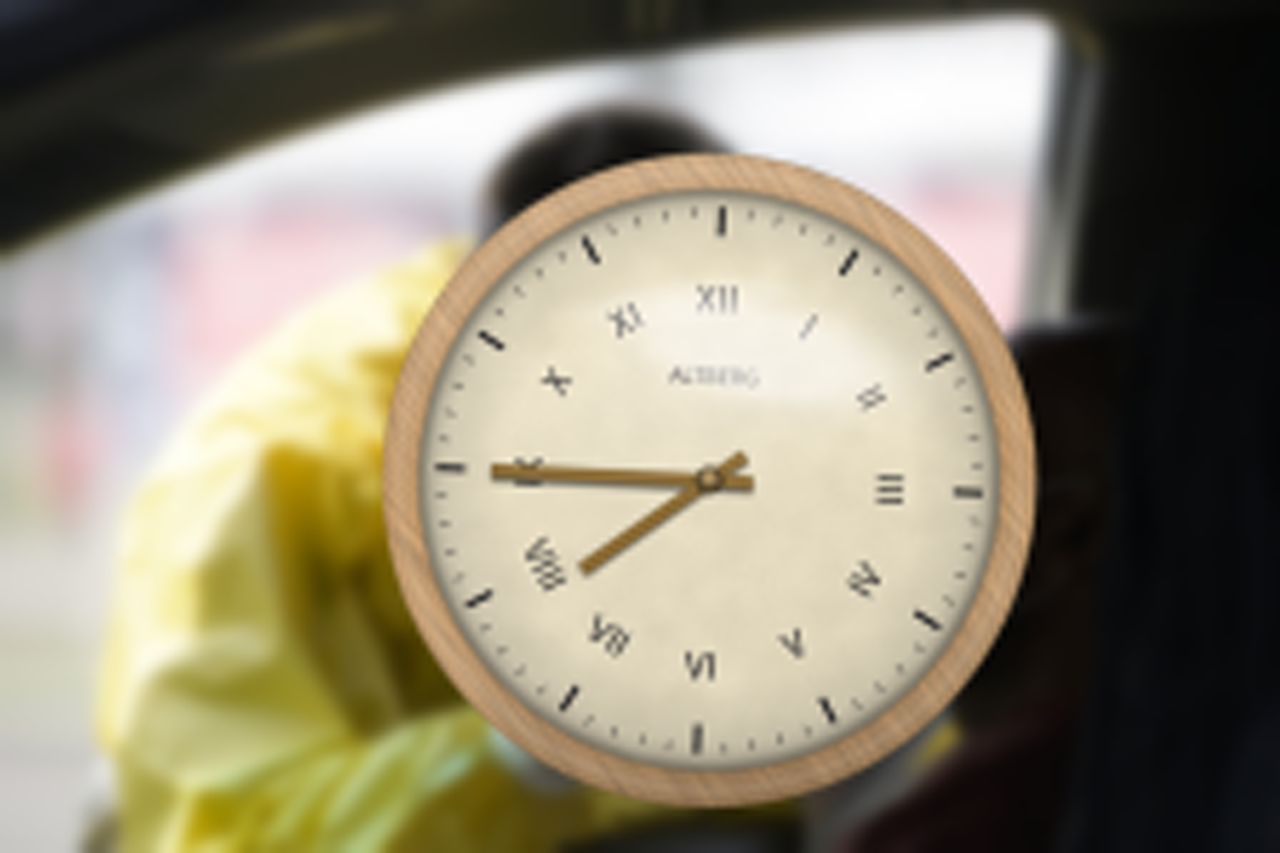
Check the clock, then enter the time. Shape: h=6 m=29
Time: h=7 m=45
